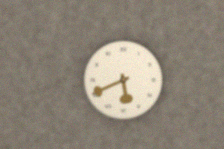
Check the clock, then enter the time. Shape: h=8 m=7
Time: h=5 m=41
